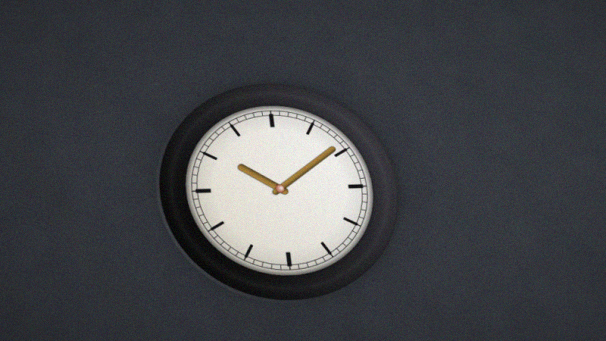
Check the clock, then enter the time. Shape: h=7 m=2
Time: h=10 m=9
